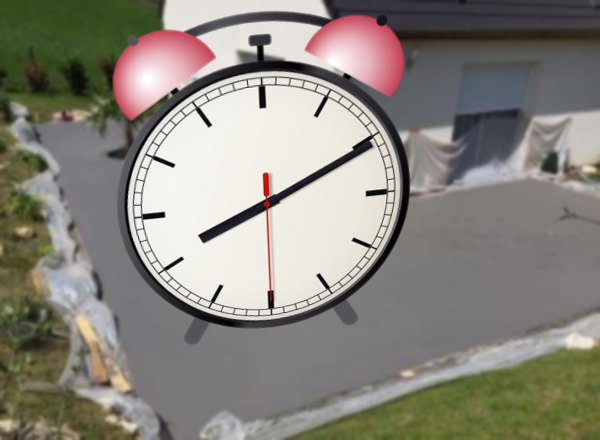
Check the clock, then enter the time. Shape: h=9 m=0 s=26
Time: h=8 m=10 s=30
